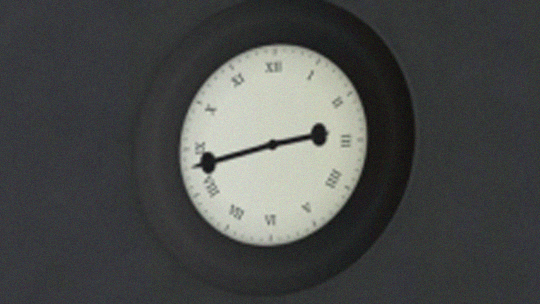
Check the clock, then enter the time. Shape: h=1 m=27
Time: h=2 m=43
